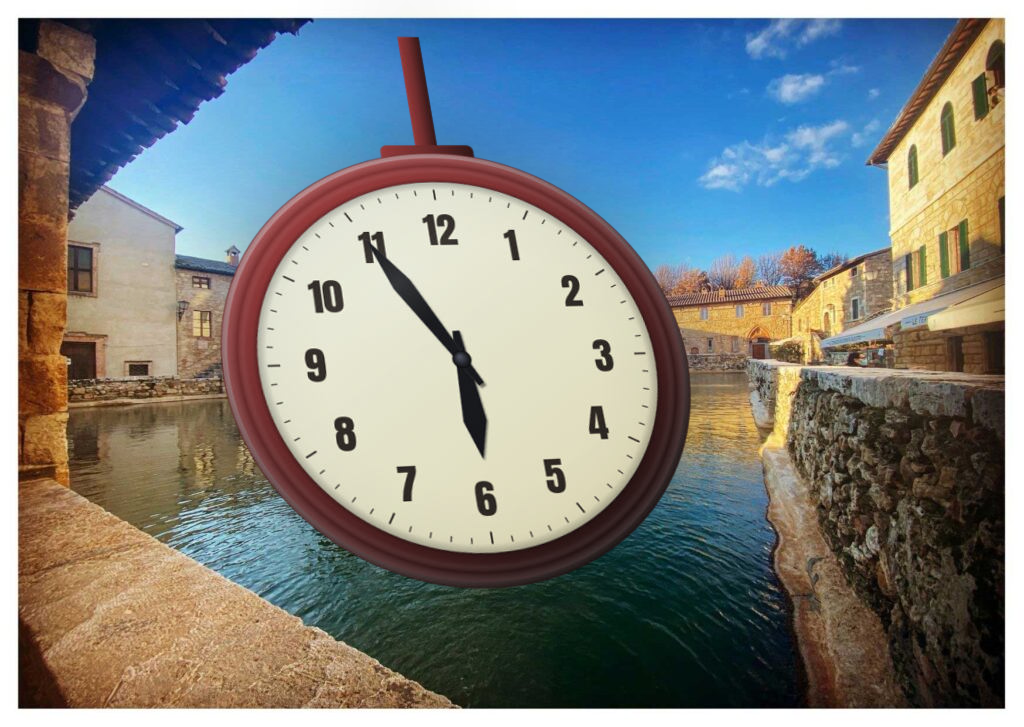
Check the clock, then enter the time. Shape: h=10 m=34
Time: h=5 m=55
